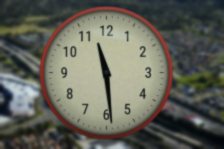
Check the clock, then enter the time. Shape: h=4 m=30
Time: h=11 m=29
